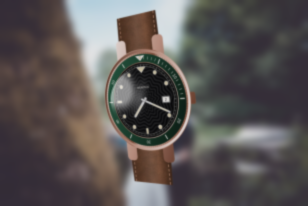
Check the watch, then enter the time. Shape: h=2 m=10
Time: h=7 m=19
